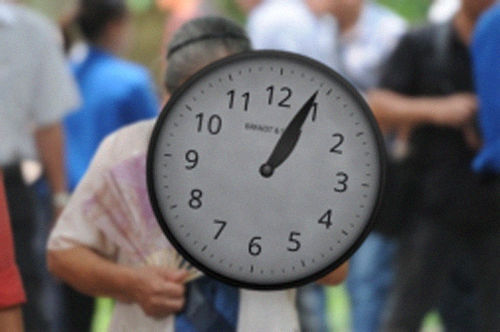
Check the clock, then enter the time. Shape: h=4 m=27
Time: h=1 m=4
